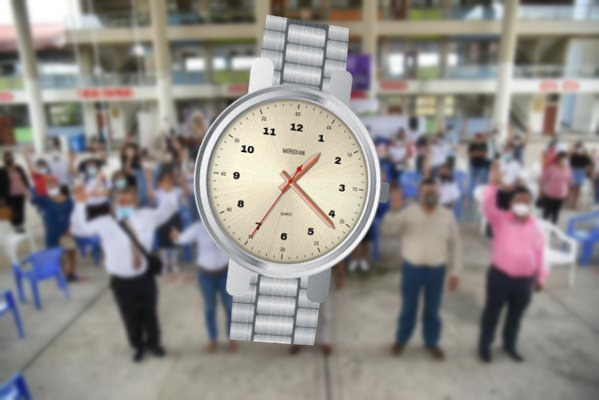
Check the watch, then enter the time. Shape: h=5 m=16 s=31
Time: h=1 m=21 s=35
